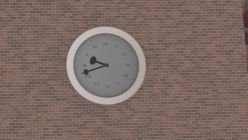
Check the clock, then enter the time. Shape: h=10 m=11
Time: h=9 m=42
